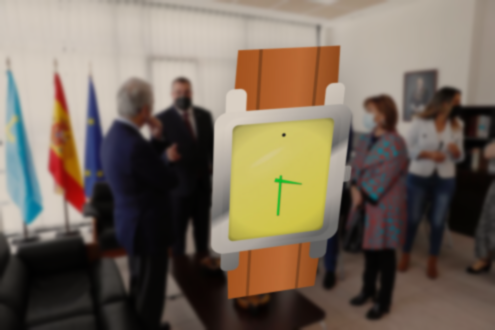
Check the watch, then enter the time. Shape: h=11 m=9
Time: h=3 m=30
